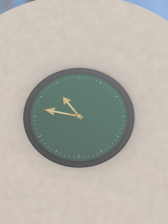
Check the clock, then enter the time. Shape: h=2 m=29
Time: h=10 m=47
